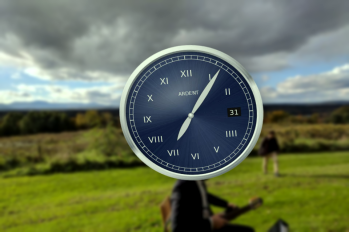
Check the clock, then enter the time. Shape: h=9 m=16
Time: h=7 m=6
